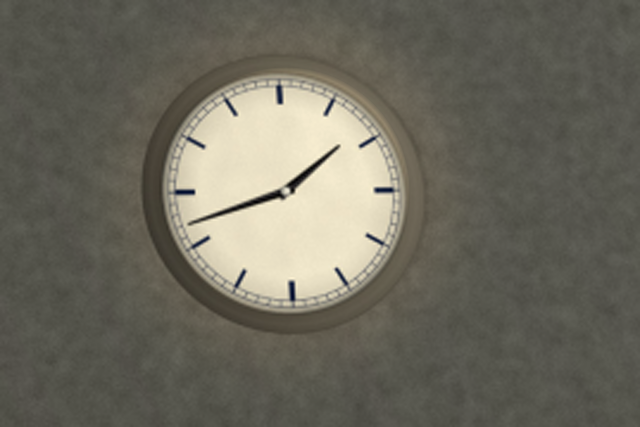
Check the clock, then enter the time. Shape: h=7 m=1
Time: h=1 m=42
